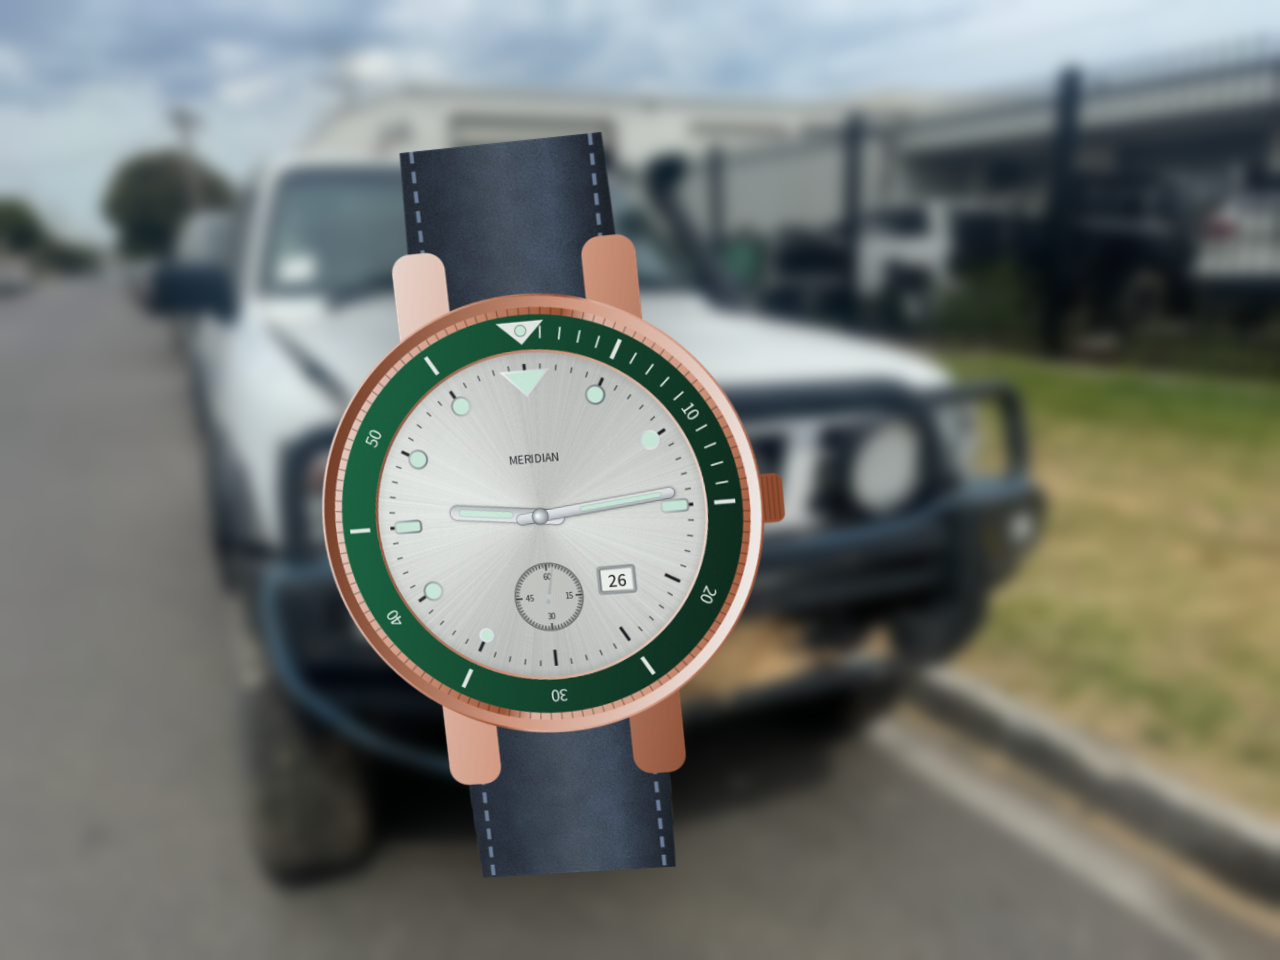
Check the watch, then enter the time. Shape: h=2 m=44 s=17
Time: h=9 m=14 s=2
